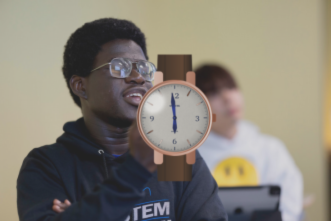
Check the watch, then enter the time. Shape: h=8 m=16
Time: h=5 m=59
